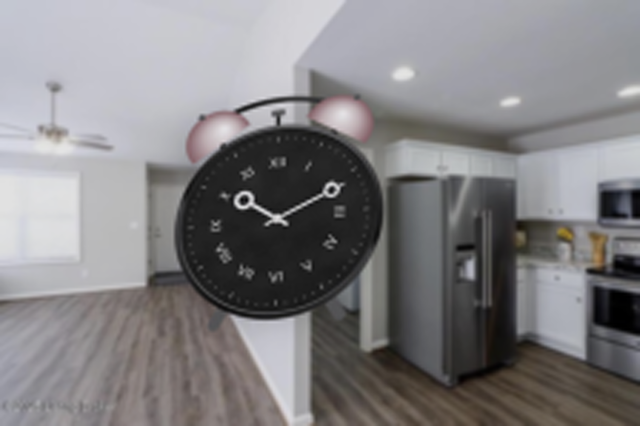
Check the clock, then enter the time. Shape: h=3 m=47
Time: h=10 m=11
